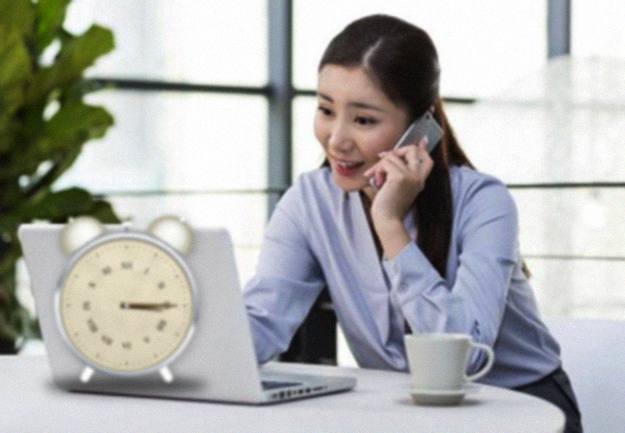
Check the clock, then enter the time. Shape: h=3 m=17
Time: h=3 m=15
